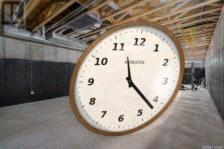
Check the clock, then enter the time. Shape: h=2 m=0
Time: h=11 m=22
